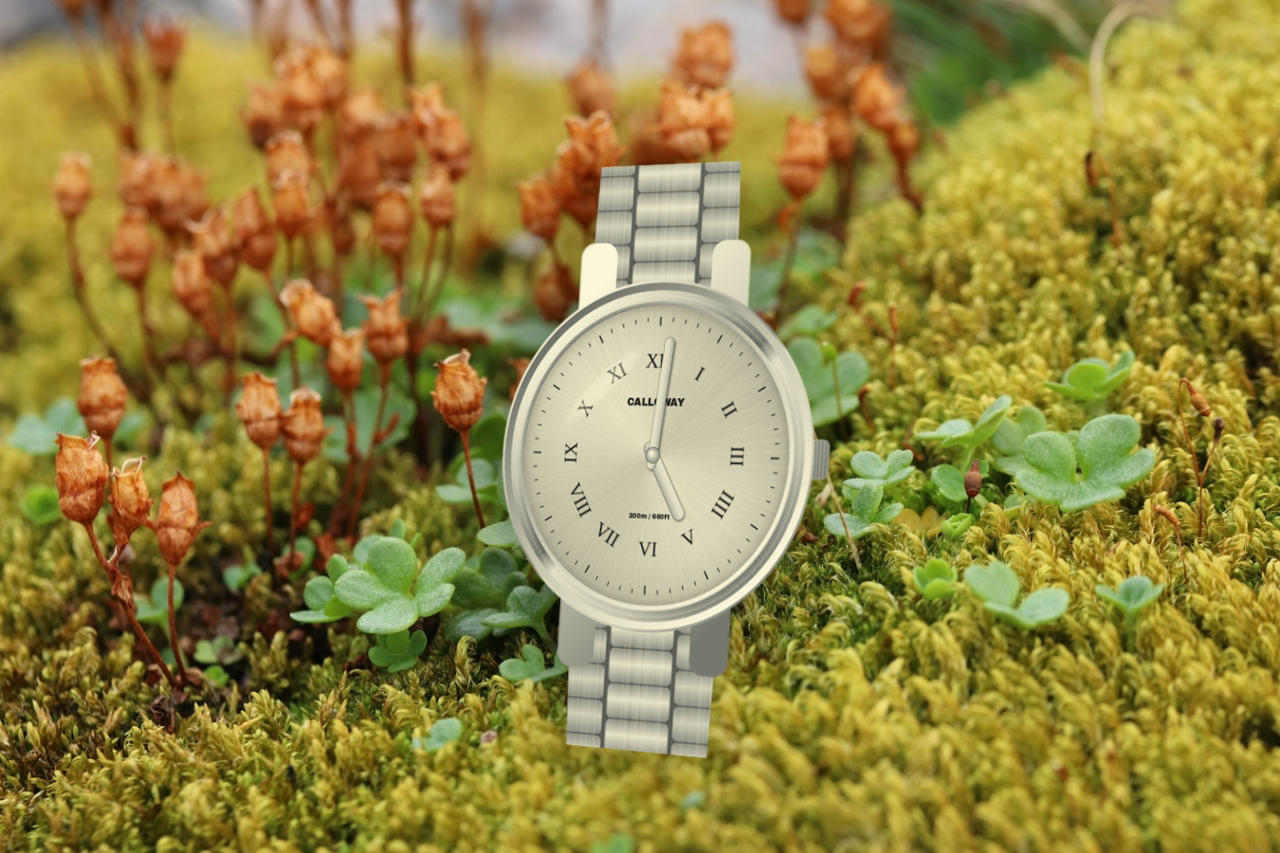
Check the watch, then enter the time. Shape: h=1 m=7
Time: h=5 m=1
